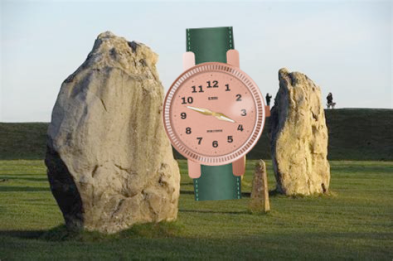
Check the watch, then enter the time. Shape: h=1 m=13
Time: h=3 m=48
